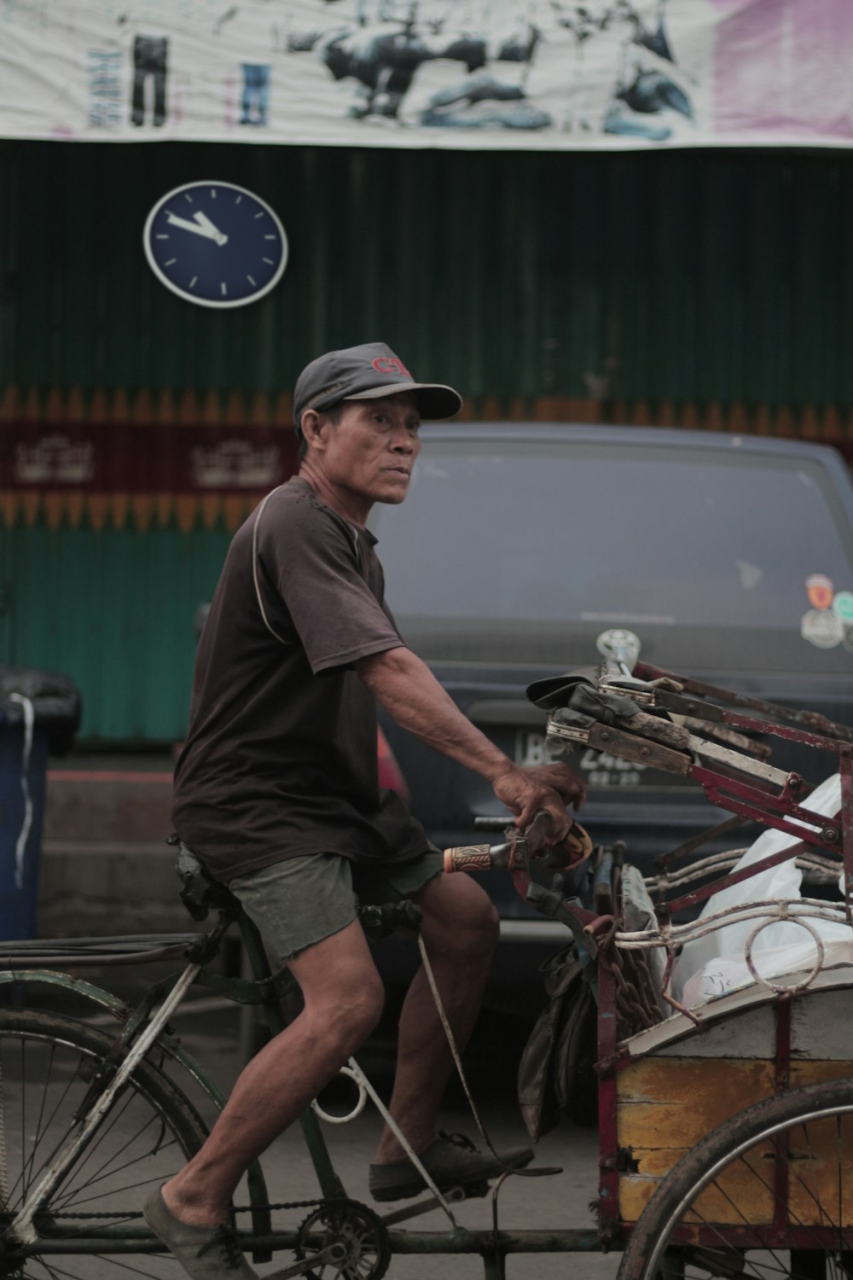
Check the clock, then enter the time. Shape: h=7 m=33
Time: h=10 m=49
